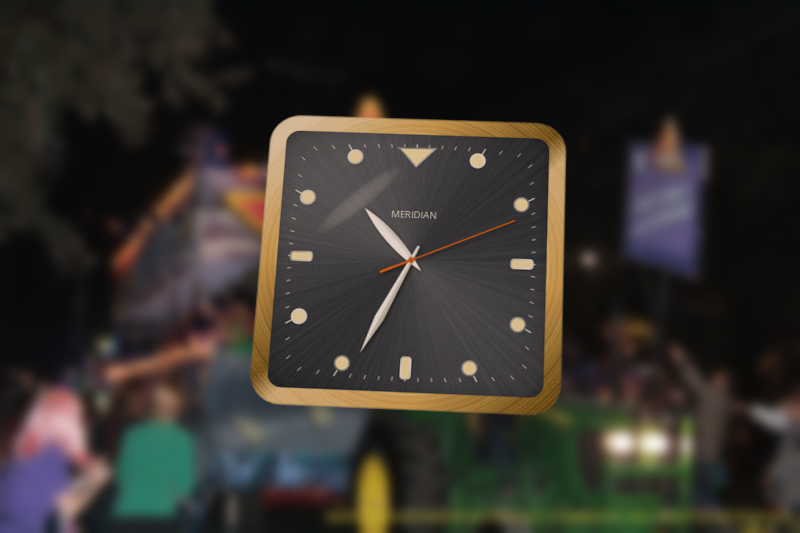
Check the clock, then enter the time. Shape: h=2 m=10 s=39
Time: h=10 m=34 s=11
